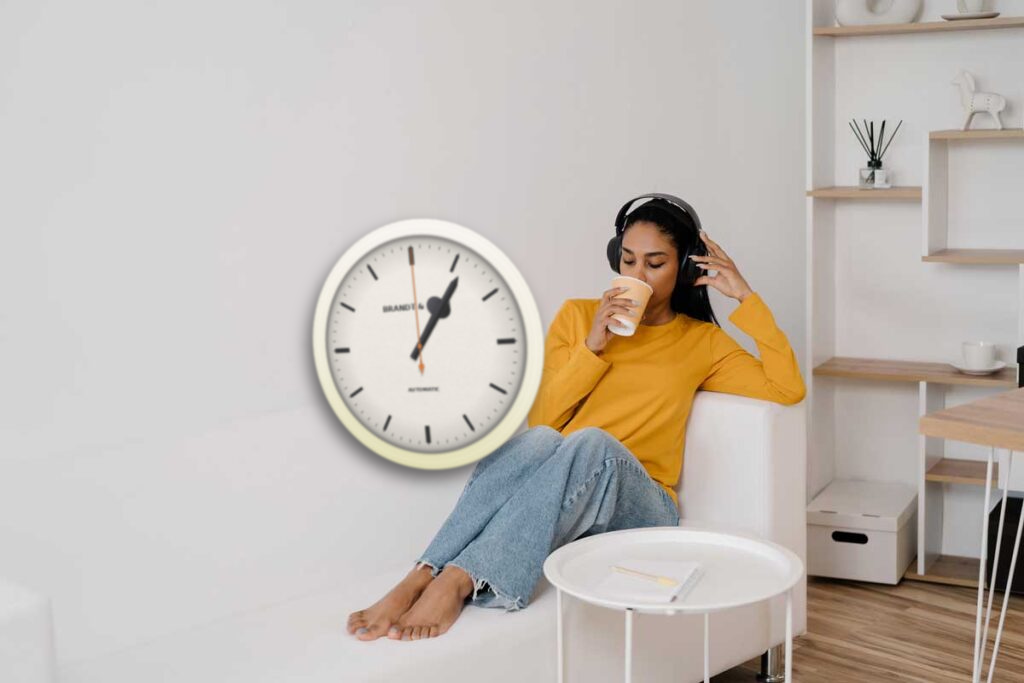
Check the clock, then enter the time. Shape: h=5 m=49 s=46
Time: h=1 m=6 s=0
